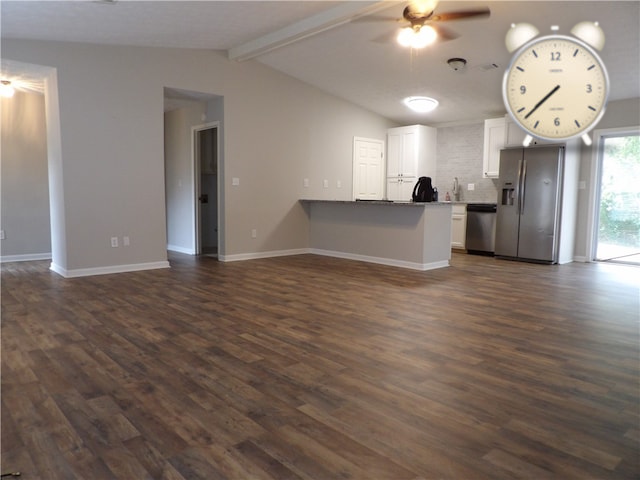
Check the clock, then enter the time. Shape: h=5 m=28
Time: h=7 m=38
